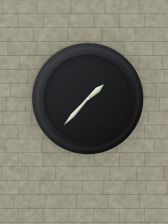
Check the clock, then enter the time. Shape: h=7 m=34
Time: h=1 m=37
